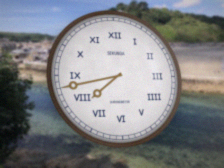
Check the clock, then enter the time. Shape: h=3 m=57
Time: h=7 m=43
